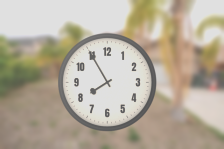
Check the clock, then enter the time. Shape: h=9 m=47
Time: h=7 m=55
